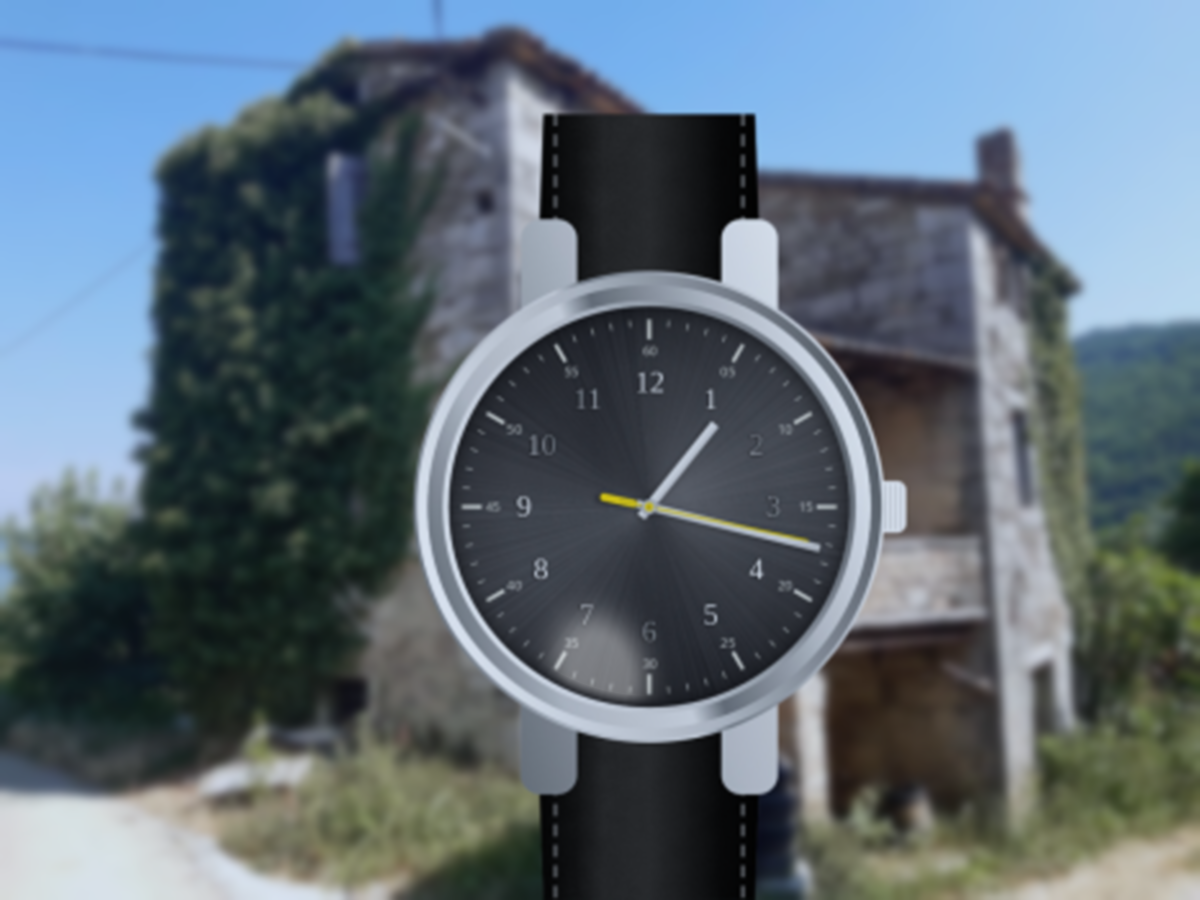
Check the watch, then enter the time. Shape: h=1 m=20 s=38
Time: h=1 m=17 s=17
